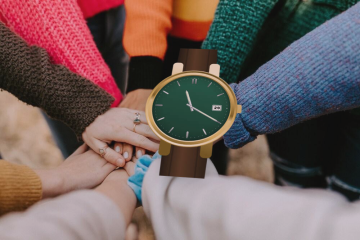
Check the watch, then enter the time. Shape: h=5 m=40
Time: h=11 m=20
